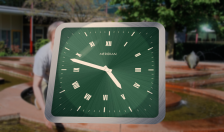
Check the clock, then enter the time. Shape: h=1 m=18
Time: h=4 m=48
